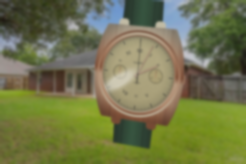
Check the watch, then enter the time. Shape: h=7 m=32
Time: h=2 m=4
